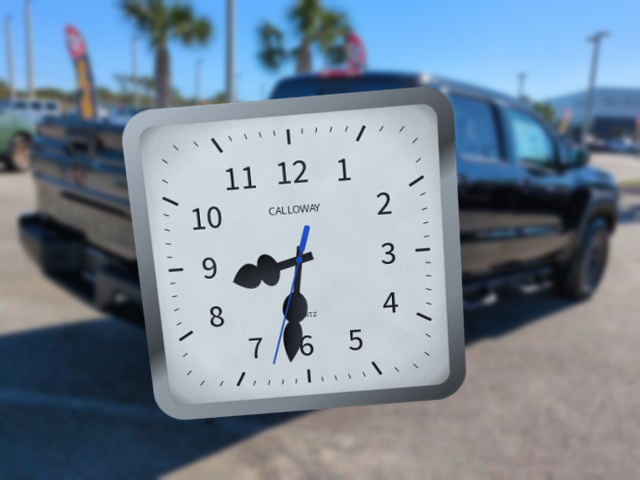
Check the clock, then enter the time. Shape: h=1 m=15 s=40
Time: h=8 m=31 s=33
